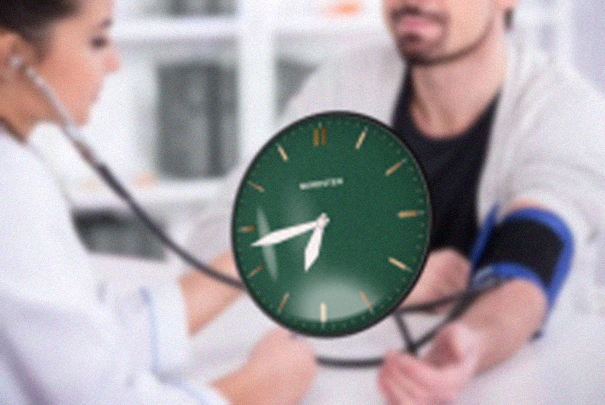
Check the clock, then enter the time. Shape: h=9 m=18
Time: h=6 m=43
